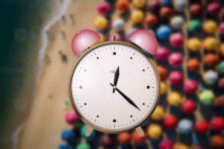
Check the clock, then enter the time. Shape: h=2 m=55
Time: h=12 m=22
